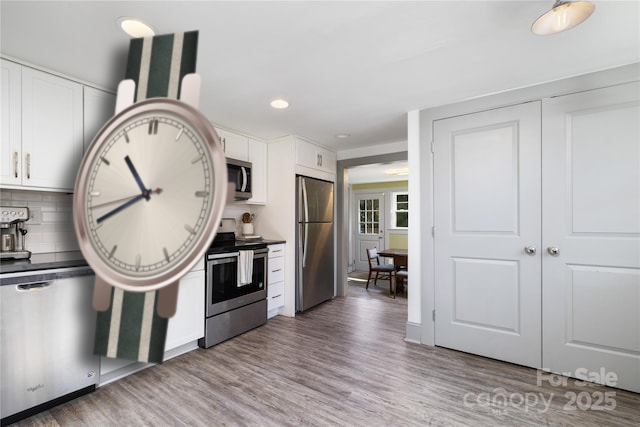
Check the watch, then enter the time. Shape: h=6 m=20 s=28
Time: h=10 m=40 s=43
